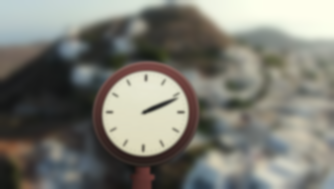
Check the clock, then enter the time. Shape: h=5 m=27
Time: h=2 m=11
